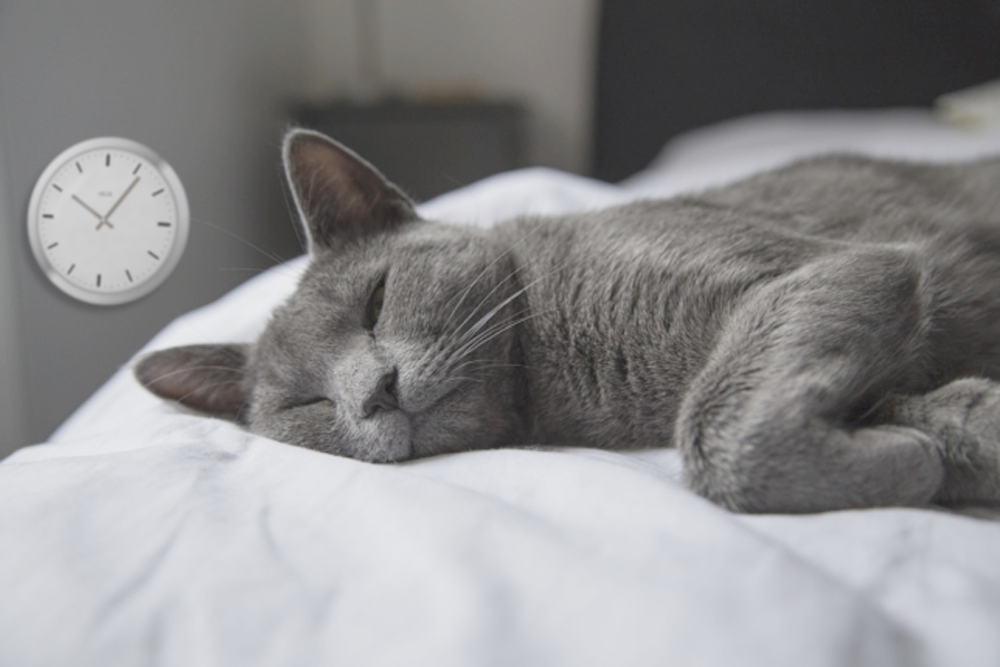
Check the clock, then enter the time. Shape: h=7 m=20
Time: h=10 m=6
